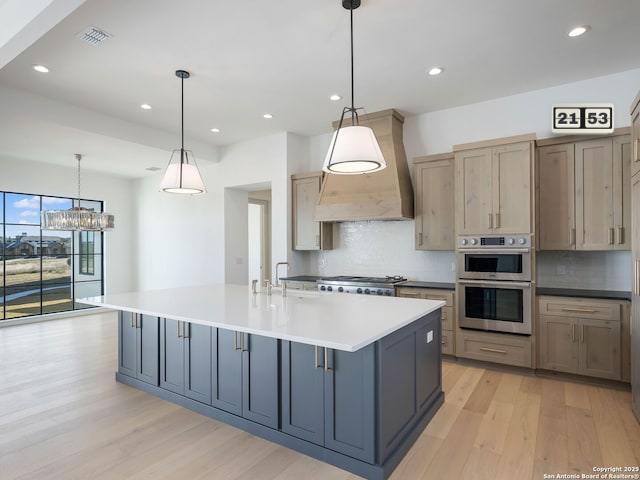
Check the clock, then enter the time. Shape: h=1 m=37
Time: h=21 m=53
